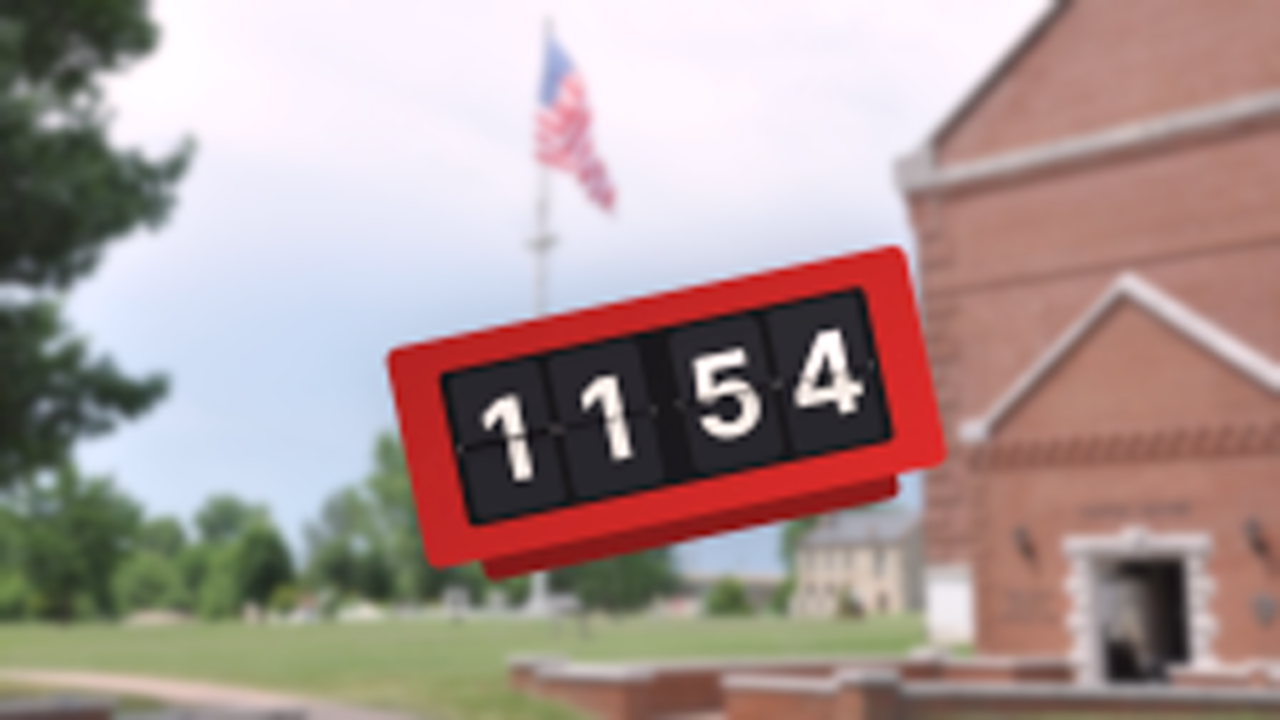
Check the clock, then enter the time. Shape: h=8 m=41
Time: h=11 m=54
